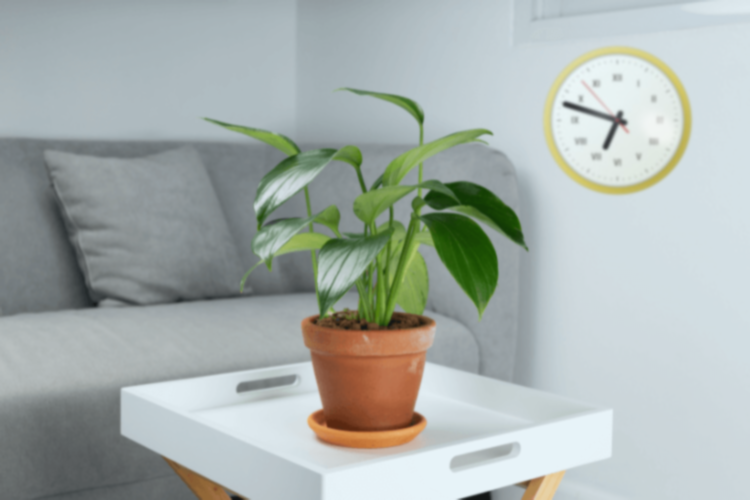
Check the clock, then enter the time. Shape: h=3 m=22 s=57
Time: h=6 m=47 s=53
